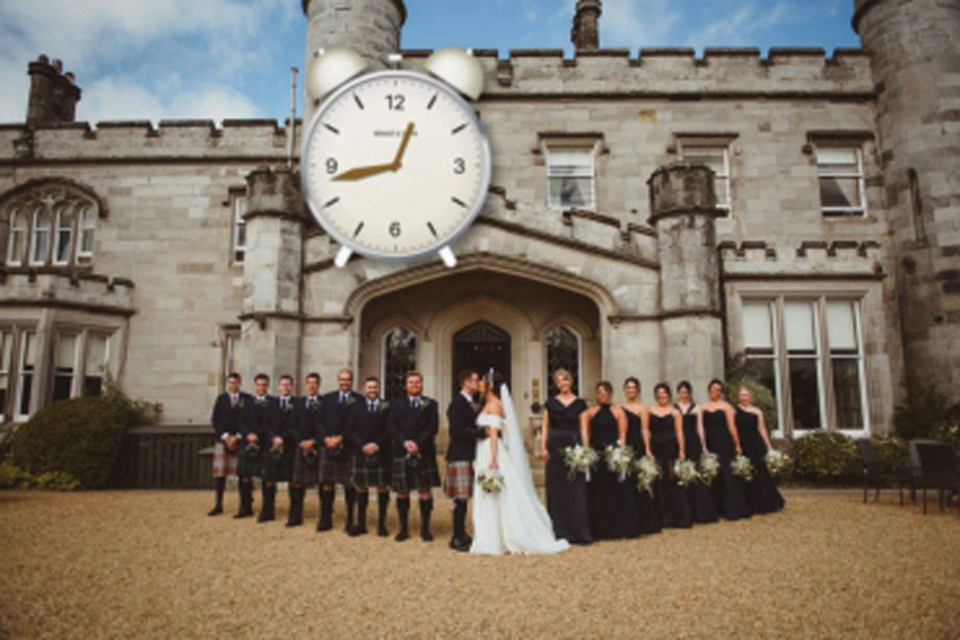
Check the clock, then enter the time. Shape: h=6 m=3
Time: h=12 m=43
